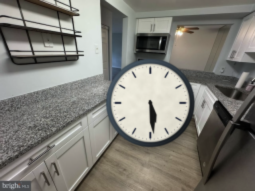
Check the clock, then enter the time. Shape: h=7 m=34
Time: h=5 m=29
